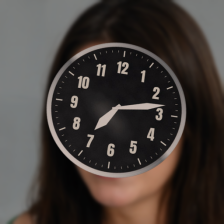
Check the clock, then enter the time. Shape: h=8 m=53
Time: h=7 m=13
